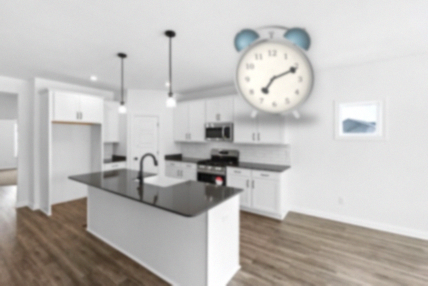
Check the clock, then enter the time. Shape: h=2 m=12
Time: h=7 m=11
